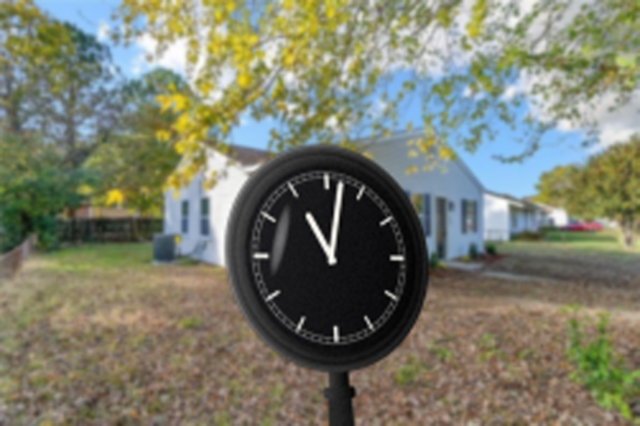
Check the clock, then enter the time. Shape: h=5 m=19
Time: h=11 m=2
